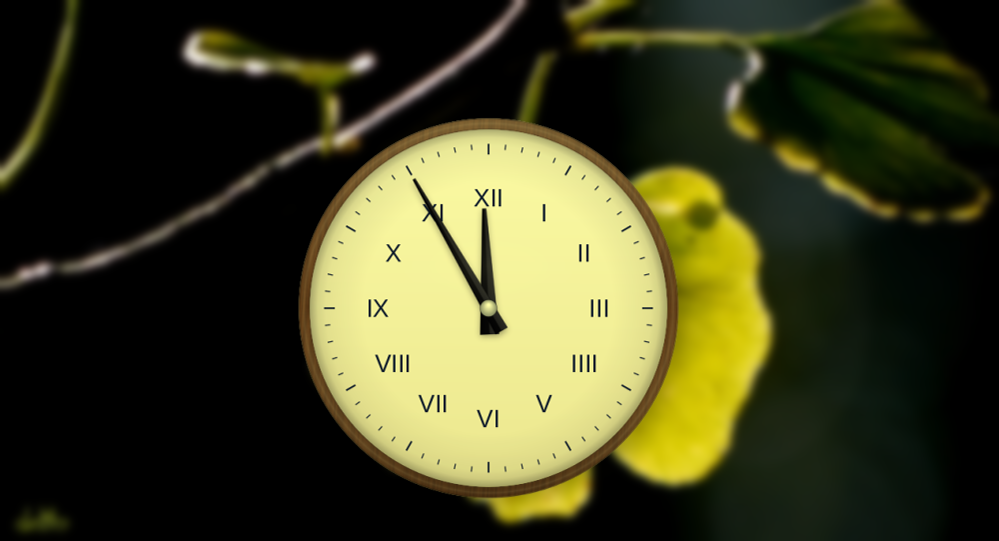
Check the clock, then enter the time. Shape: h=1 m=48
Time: h=11 m=55
